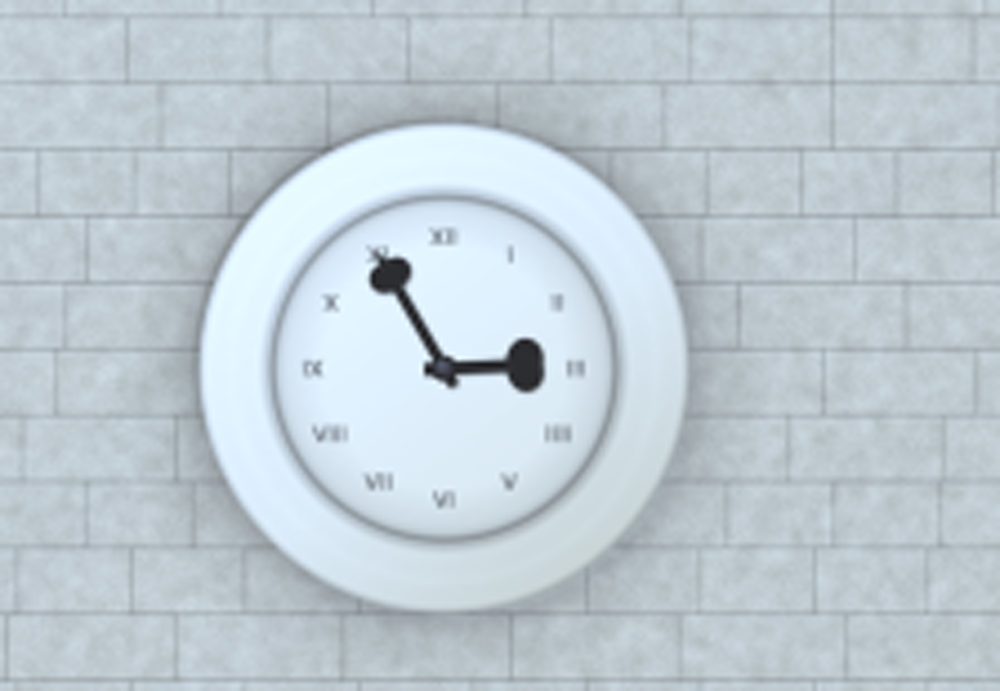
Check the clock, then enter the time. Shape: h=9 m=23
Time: h=2 m=55
